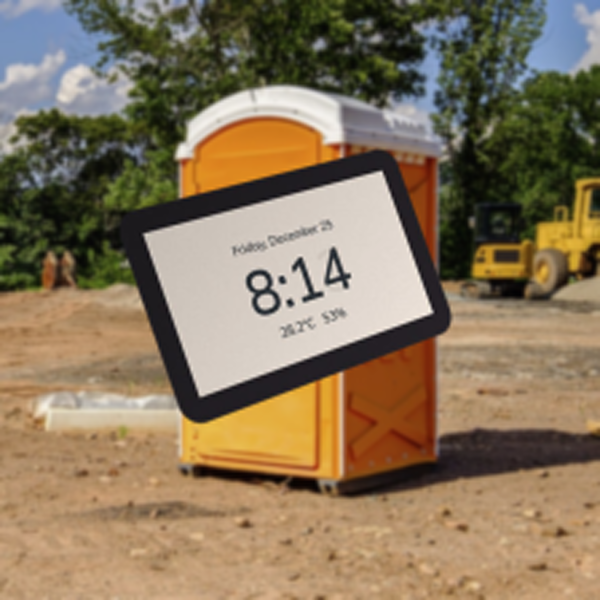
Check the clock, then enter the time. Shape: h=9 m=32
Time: h=8 m=14
